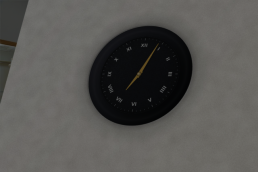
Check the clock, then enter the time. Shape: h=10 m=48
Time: h=7 m=4
